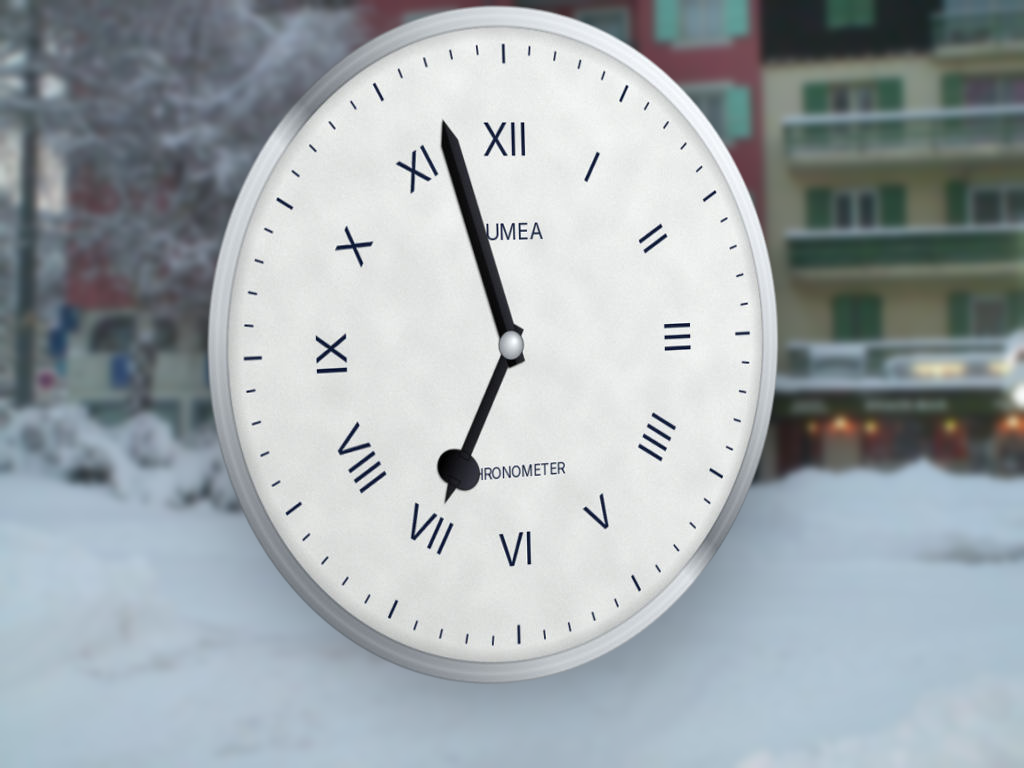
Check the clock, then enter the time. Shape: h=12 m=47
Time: h=6 m=57
